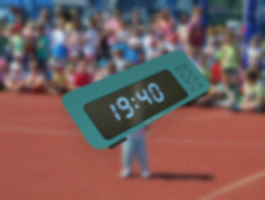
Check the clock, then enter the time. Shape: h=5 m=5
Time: h=19 m=40
